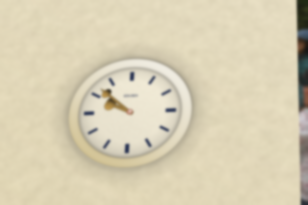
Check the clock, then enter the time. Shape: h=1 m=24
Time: h=9 m=52
